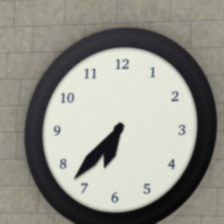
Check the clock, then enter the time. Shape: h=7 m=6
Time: h=6 m=37
